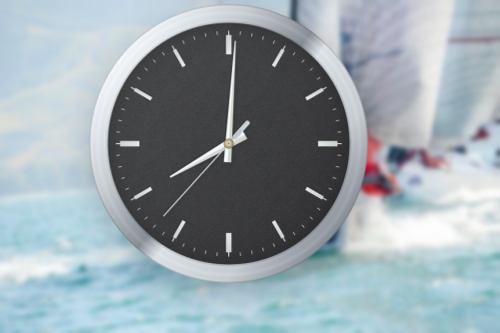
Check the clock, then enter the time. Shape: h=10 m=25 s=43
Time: h=8 m=0 s=37
